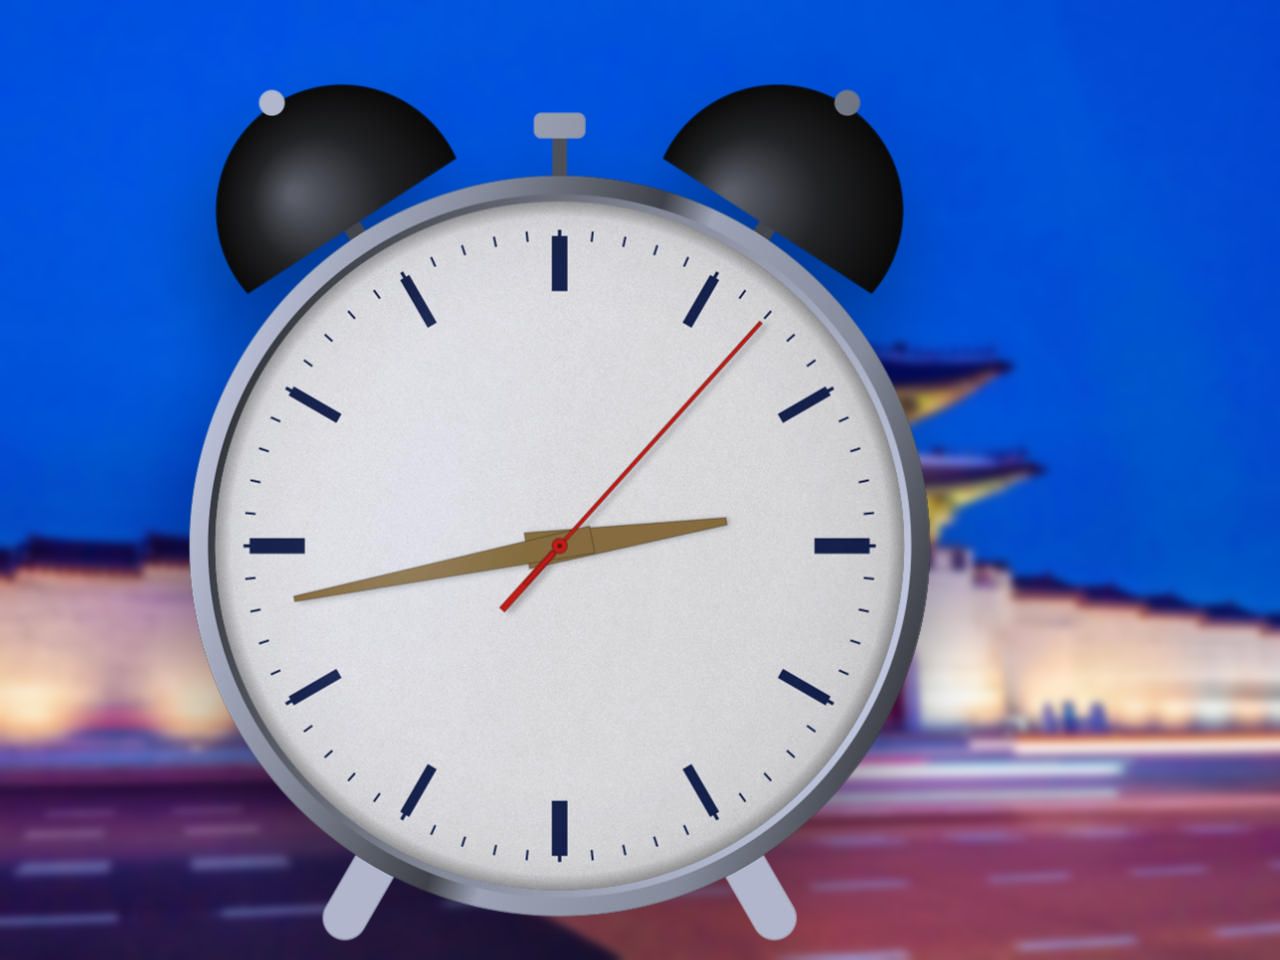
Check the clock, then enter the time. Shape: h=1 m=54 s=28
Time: h=2 m=43 s=7
